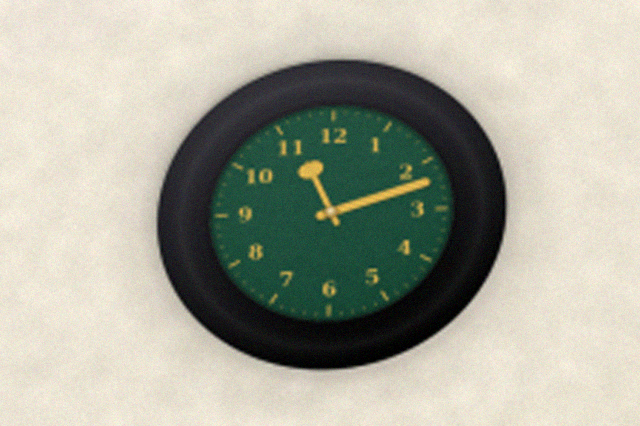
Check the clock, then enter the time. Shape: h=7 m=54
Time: h=11 m=12
